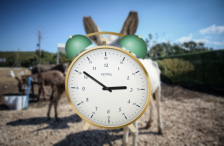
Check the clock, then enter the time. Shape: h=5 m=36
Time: h=2 m=51
